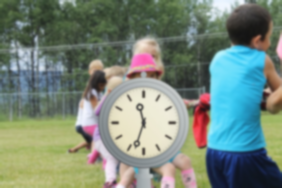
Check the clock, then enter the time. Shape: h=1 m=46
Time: h=11 m=33
